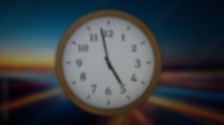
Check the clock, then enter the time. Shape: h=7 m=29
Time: h=4 m=58
